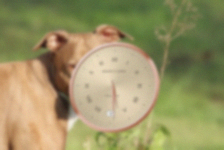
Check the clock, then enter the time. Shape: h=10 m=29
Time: h=5 m=29
